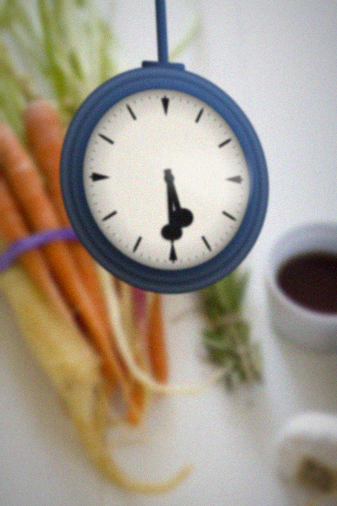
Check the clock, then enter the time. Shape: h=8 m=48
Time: h=5 m=30
